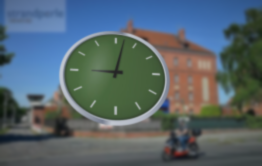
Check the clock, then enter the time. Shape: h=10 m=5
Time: h=9 m=2
